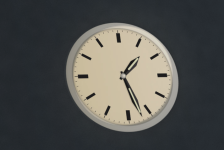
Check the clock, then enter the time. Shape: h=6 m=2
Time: h=1 m=27
